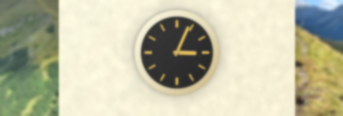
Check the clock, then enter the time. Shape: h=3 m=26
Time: h=3 m=4
